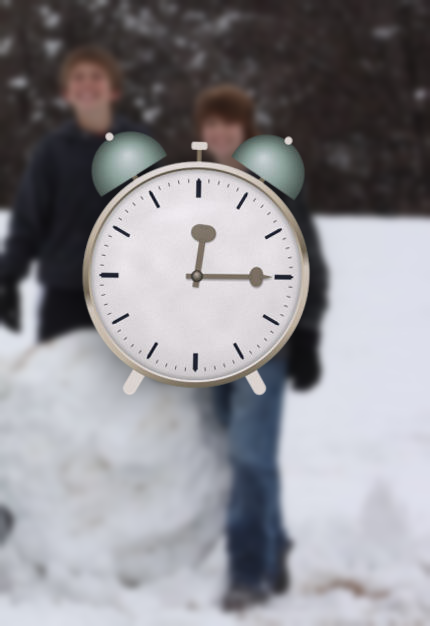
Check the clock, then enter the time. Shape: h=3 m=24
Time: h=12 m=15
